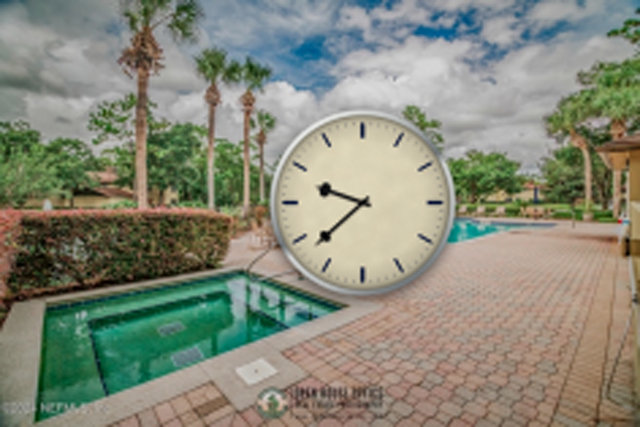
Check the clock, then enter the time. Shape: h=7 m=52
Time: h=9 m=38
